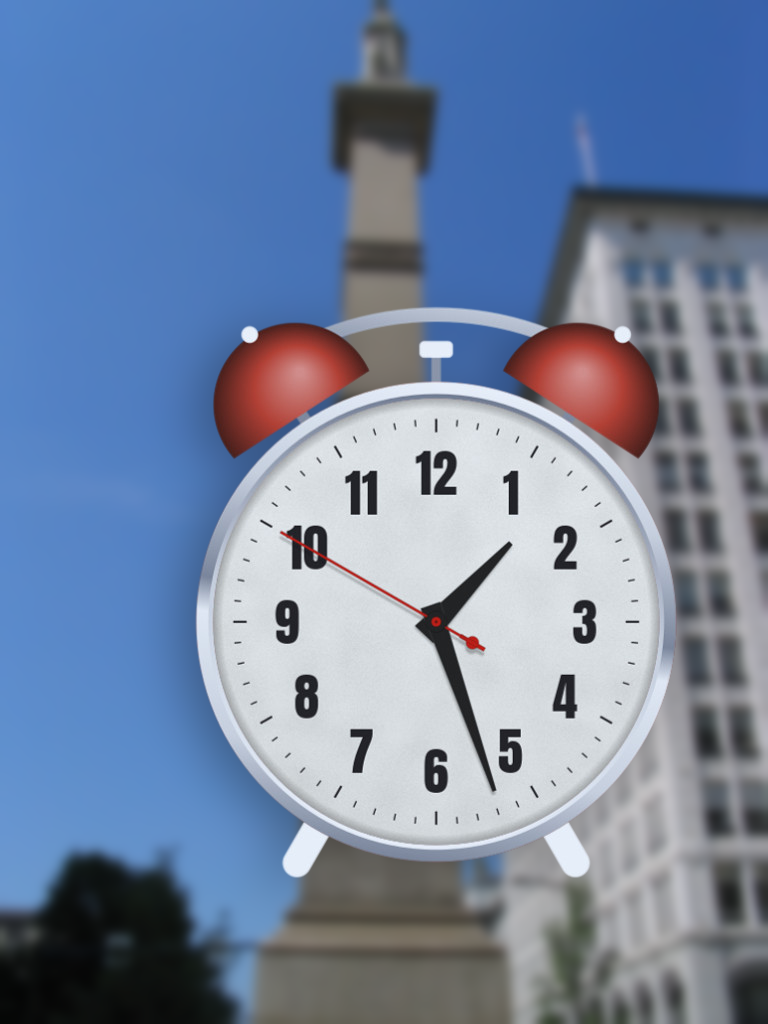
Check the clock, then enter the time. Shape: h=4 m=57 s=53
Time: h=1 m=26 s=50
